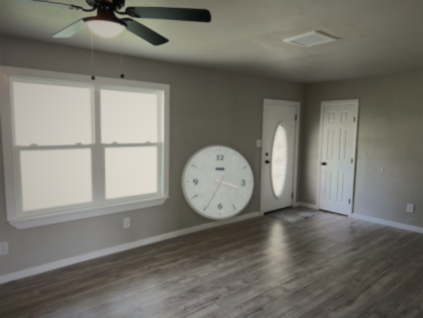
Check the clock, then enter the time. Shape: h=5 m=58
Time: h=3 m=35
